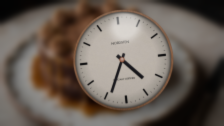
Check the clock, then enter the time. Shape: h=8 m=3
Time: h=4 m=34
